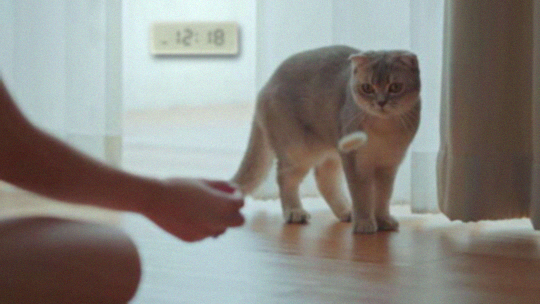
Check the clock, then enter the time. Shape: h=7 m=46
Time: h=12 m=18
